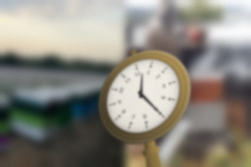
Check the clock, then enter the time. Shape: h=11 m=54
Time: h=12 m=25
